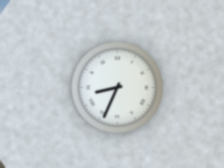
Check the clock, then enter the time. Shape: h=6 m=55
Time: h=8 m=34
